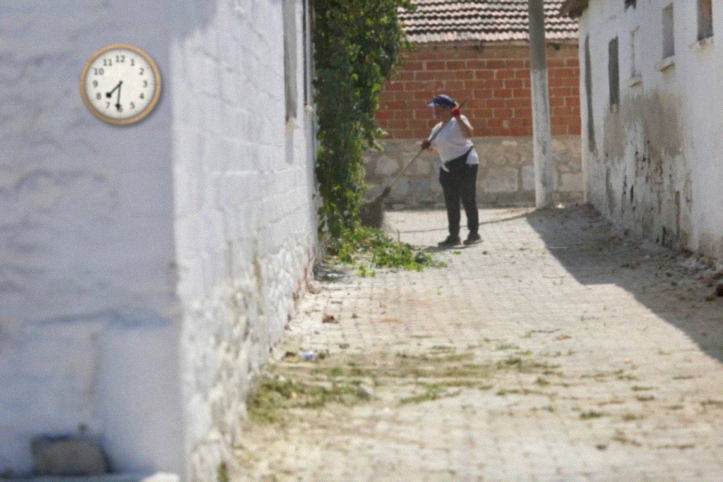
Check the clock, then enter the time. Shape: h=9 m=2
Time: h=7 m=31
